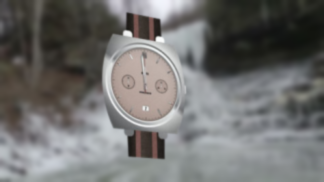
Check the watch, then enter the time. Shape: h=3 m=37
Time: h=11 m=59
